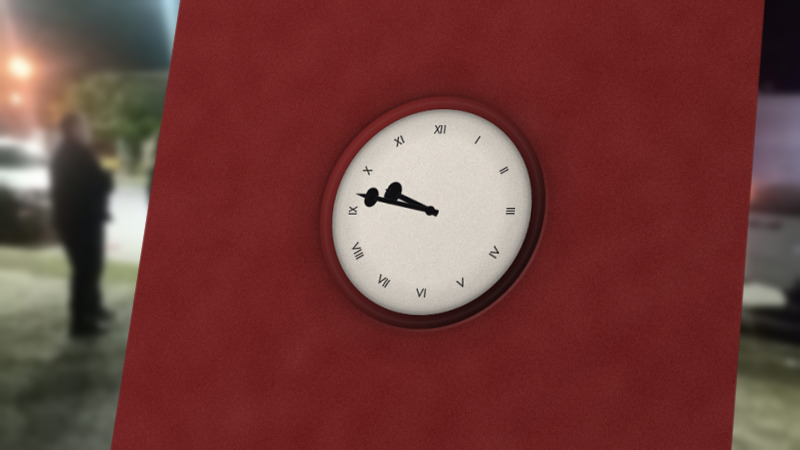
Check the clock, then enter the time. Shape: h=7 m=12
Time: h=9 m=47
